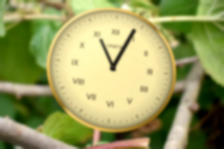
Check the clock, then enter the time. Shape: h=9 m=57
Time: h=11 m=4
